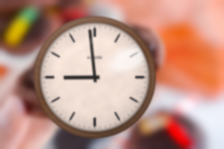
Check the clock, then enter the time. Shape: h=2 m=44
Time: h=8 m=59
